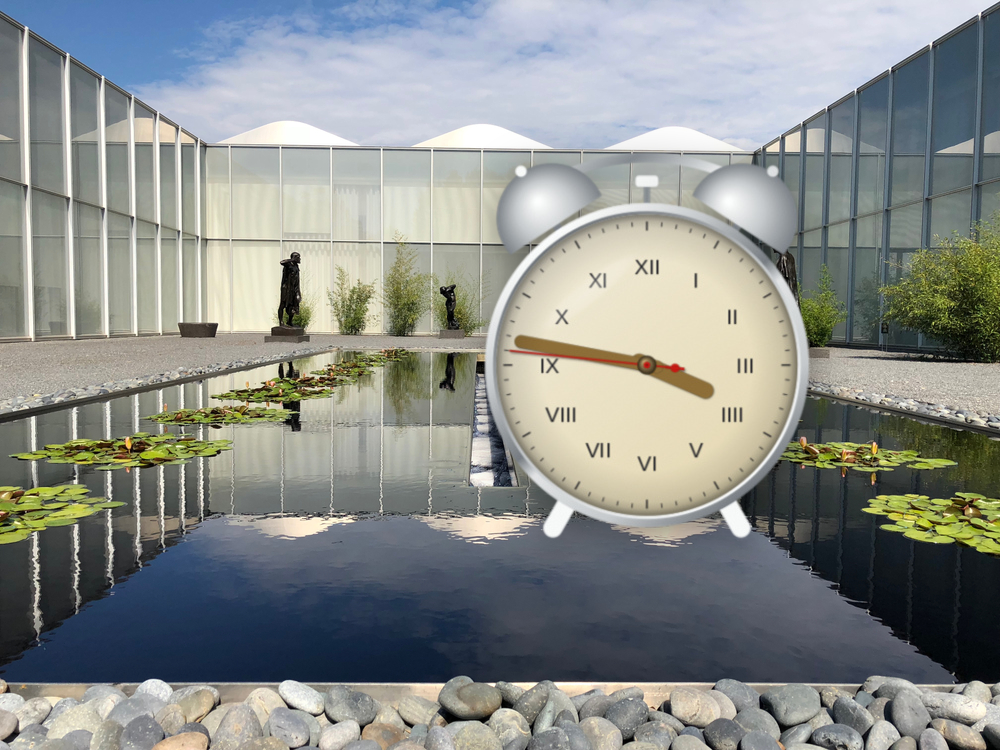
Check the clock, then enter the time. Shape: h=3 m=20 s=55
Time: h=3 m=46 s=46
